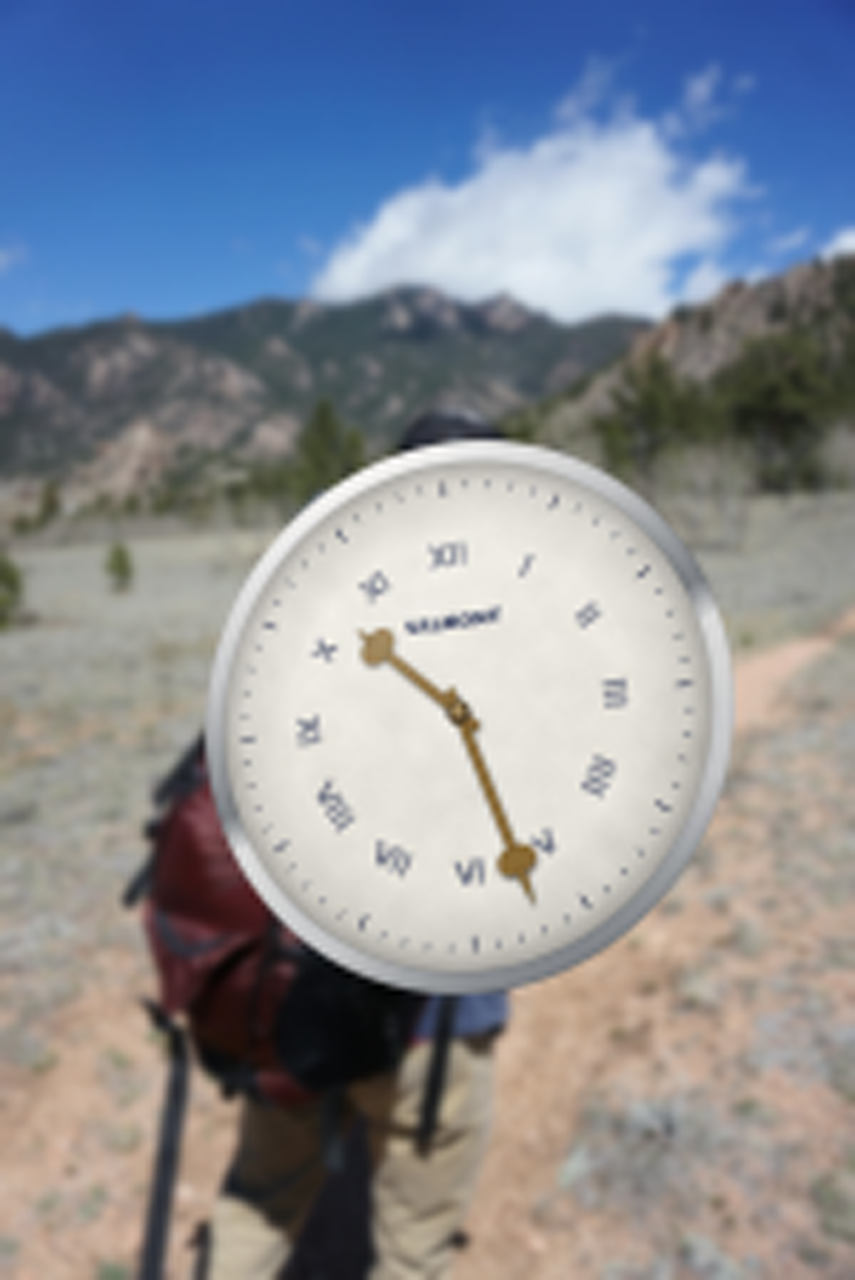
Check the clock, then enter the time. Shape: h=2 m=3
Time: h=10 m=27
